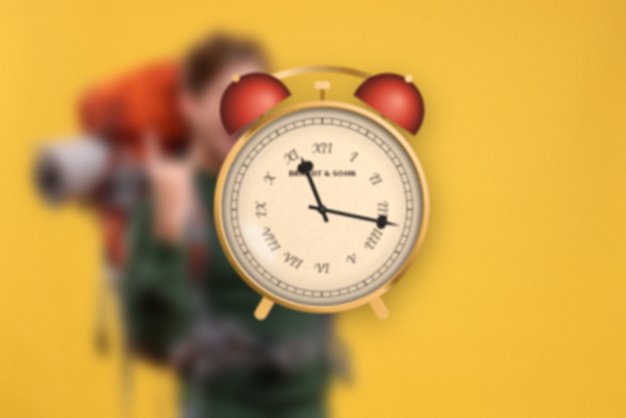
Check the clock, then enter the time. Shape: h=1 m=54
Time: h=11 m=17
